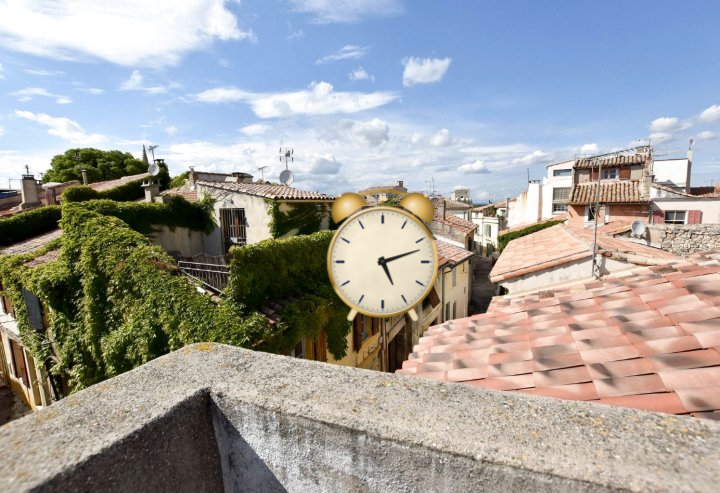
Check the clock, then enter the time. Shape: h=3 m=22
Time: h=5 m=12
